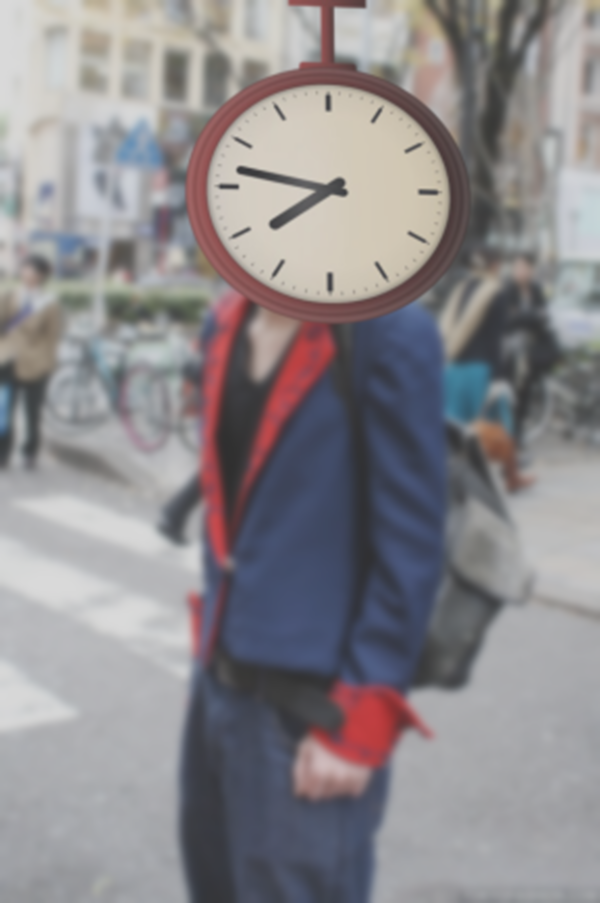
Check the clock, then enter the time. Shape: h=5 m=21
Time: h=7 m=47
